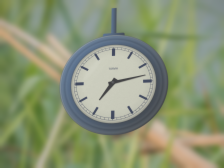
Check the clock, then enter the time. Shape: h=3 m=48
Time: h=7 m=13
